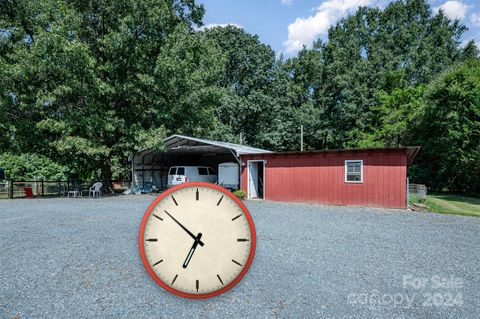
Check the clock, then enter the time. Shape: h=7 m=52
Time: h=6 m=52
